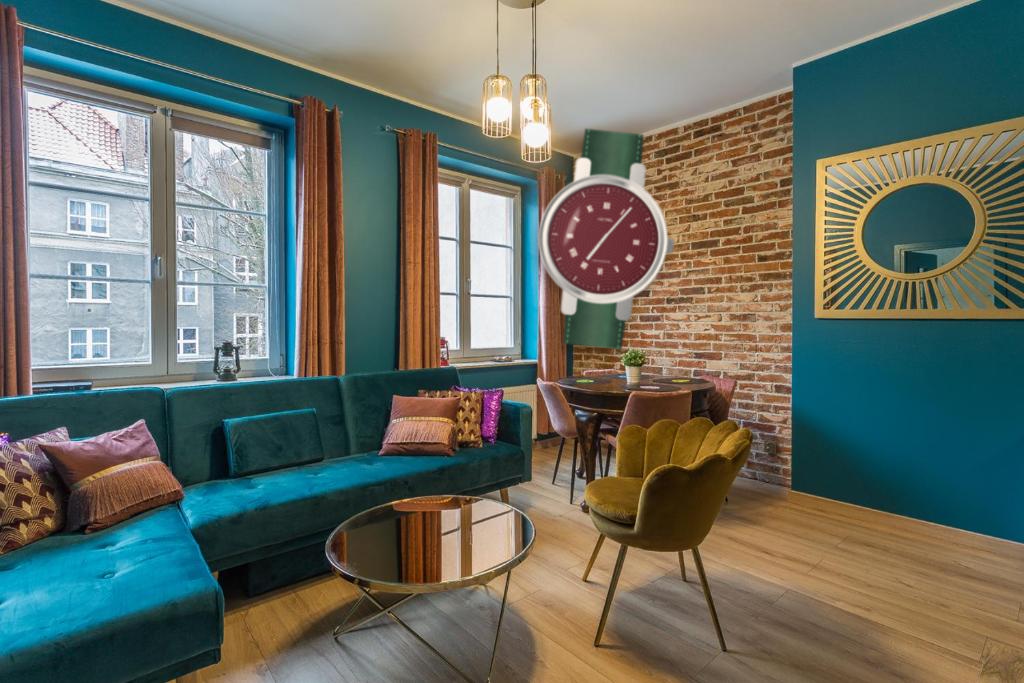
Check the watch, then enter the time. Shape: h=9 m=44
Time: h=7 m=6
